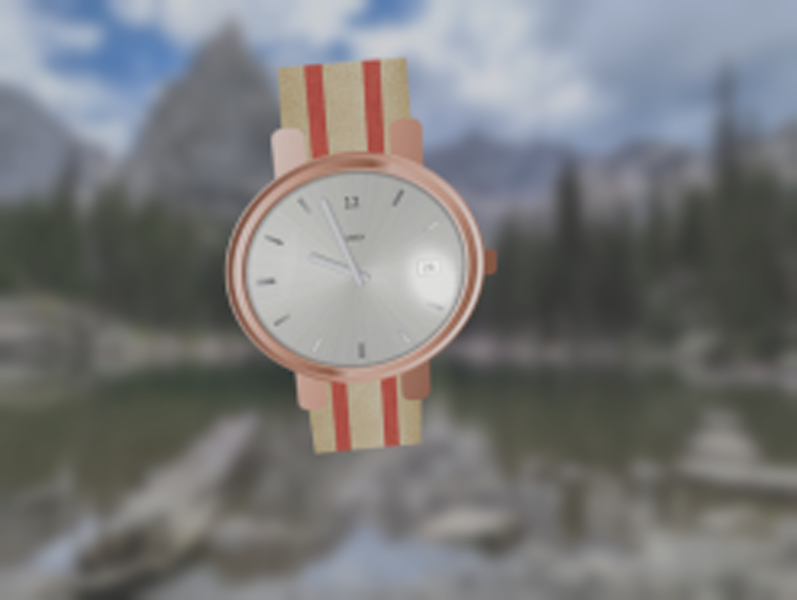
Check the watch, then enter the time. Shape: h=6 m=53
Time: h=9 m=57
